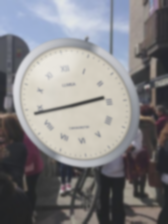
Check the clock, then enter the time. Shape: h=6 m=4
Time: h=2 m=44
